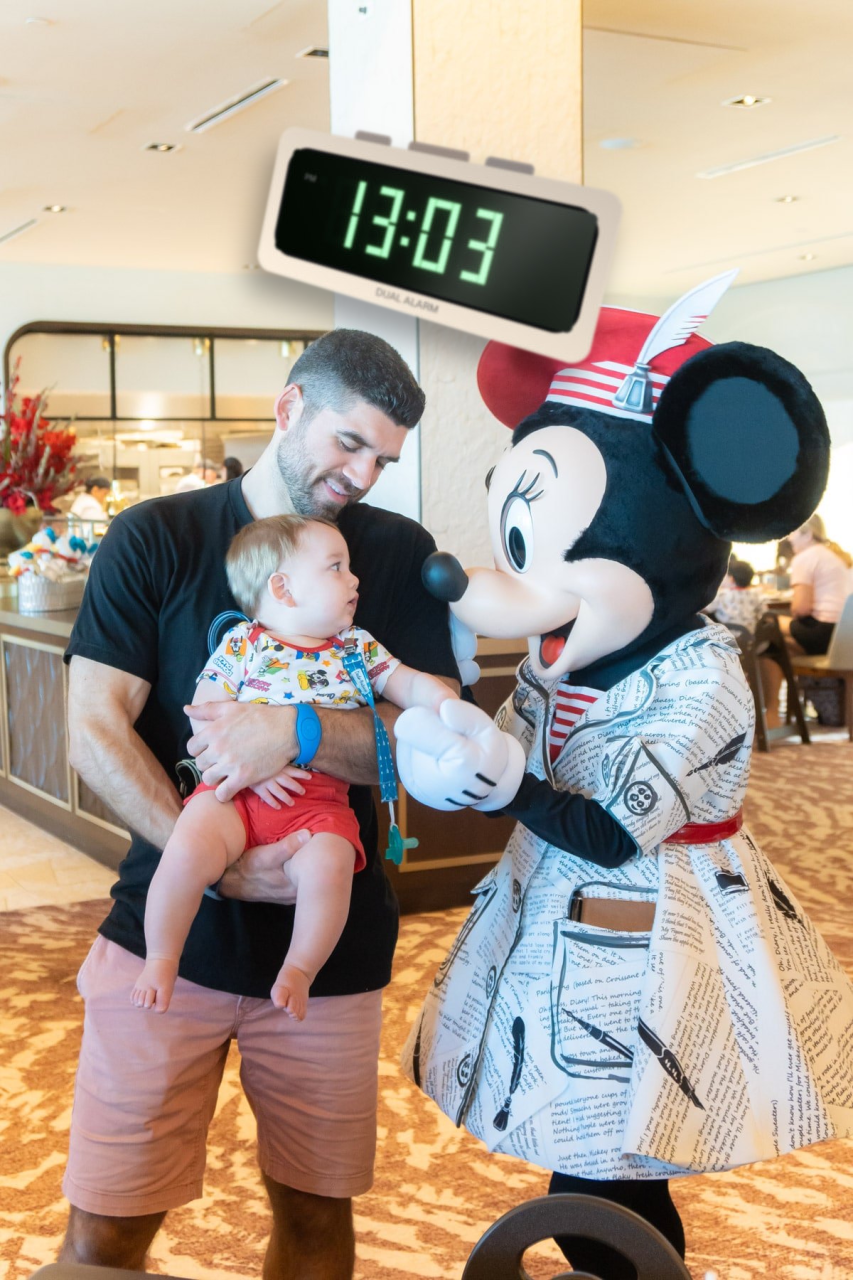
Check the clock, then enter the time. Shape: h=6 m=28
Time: h=13 m=3
